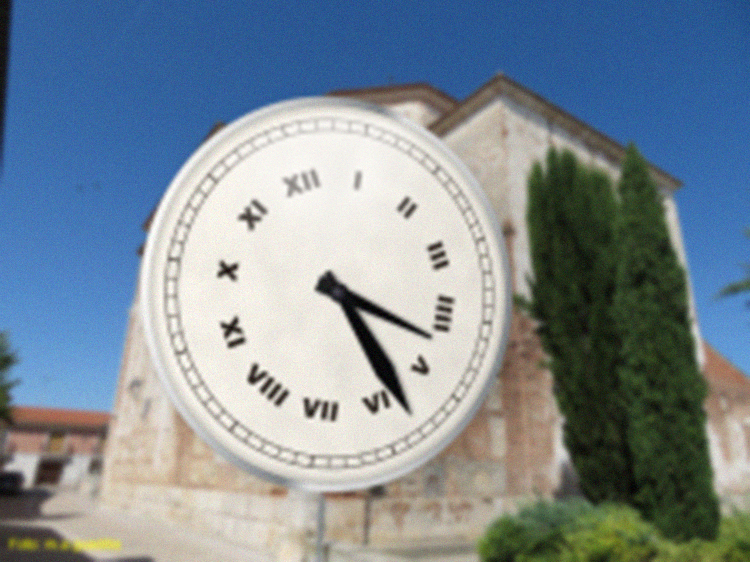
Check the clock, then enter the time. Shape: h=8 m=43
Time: h=4 m=28
